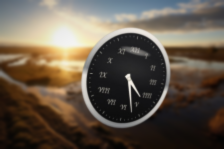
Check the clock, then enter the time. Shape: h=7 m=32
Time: h=4 m=27
